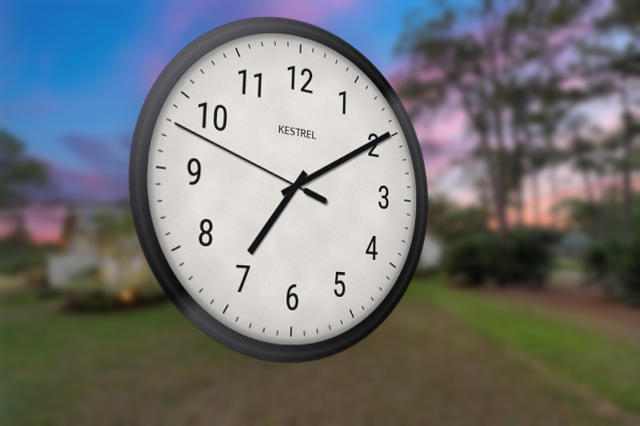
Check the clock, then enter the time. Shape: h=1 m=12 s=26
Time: h=7 m=9 s=48
